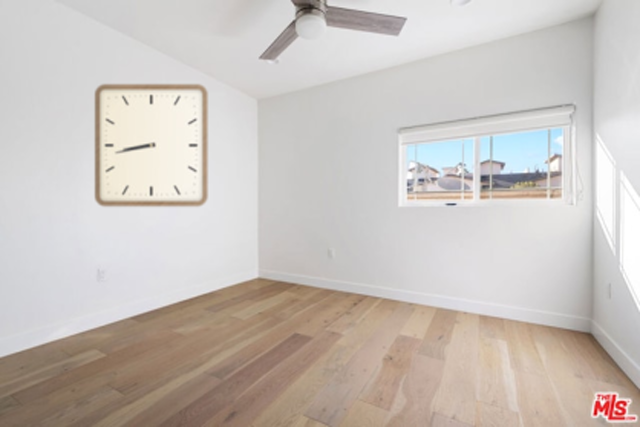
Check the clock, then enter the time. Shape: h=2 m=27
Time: h=8 m=43
